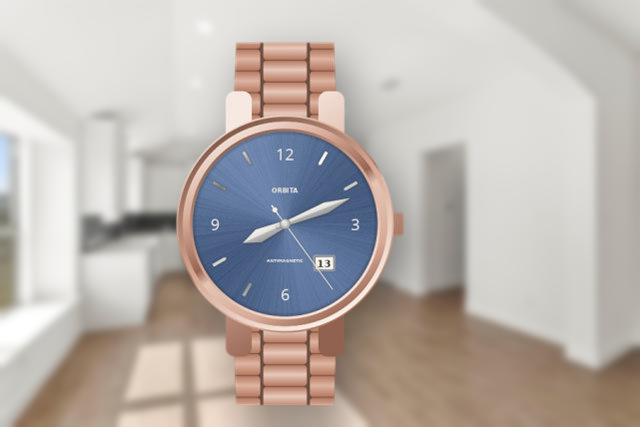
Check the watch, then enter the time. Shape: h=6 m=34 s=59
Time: h=8 m=11 s=24
